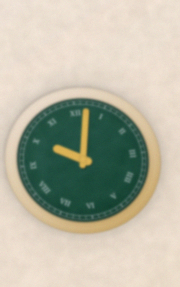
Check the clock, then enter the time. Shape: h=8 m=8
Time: h=10 m=2
